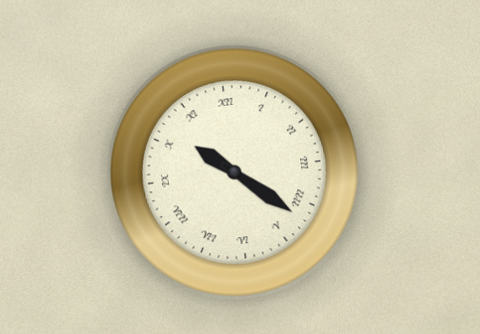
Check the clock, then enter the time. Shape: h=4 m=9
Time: h=10 m=22
